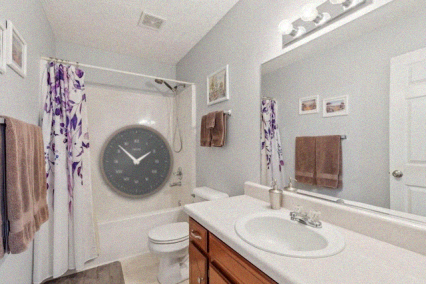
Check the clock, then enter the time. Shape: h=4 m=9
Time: h=1 m=52
